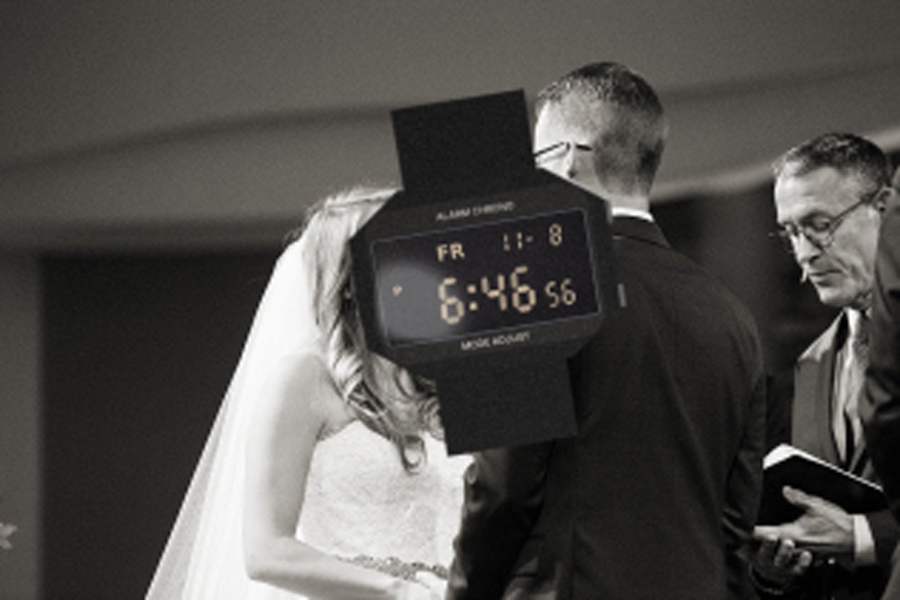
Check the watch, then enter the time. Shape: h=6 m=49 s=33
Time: h=6 m=46 s=56
